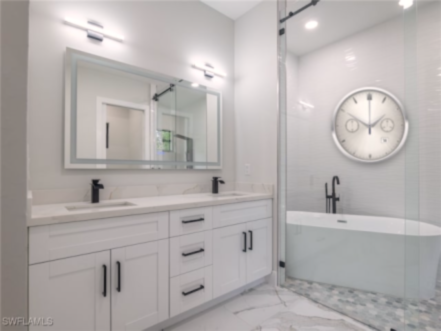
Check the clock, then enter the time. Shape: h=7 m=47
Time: h=1 m=50
